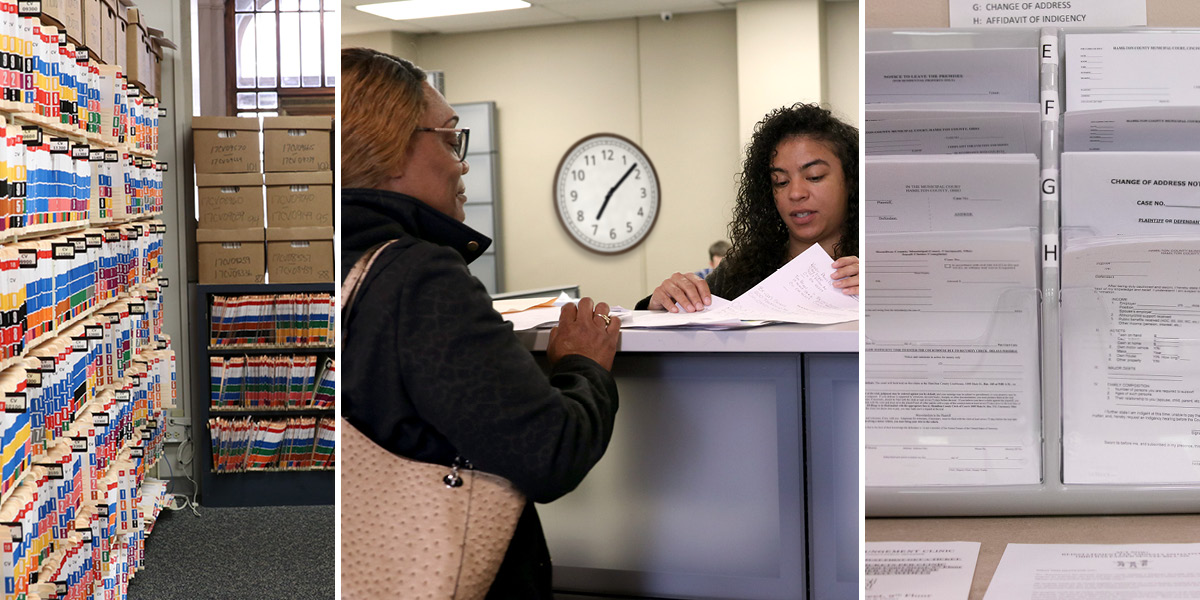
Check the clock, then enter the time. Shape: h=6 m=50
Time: h=7 m=8
